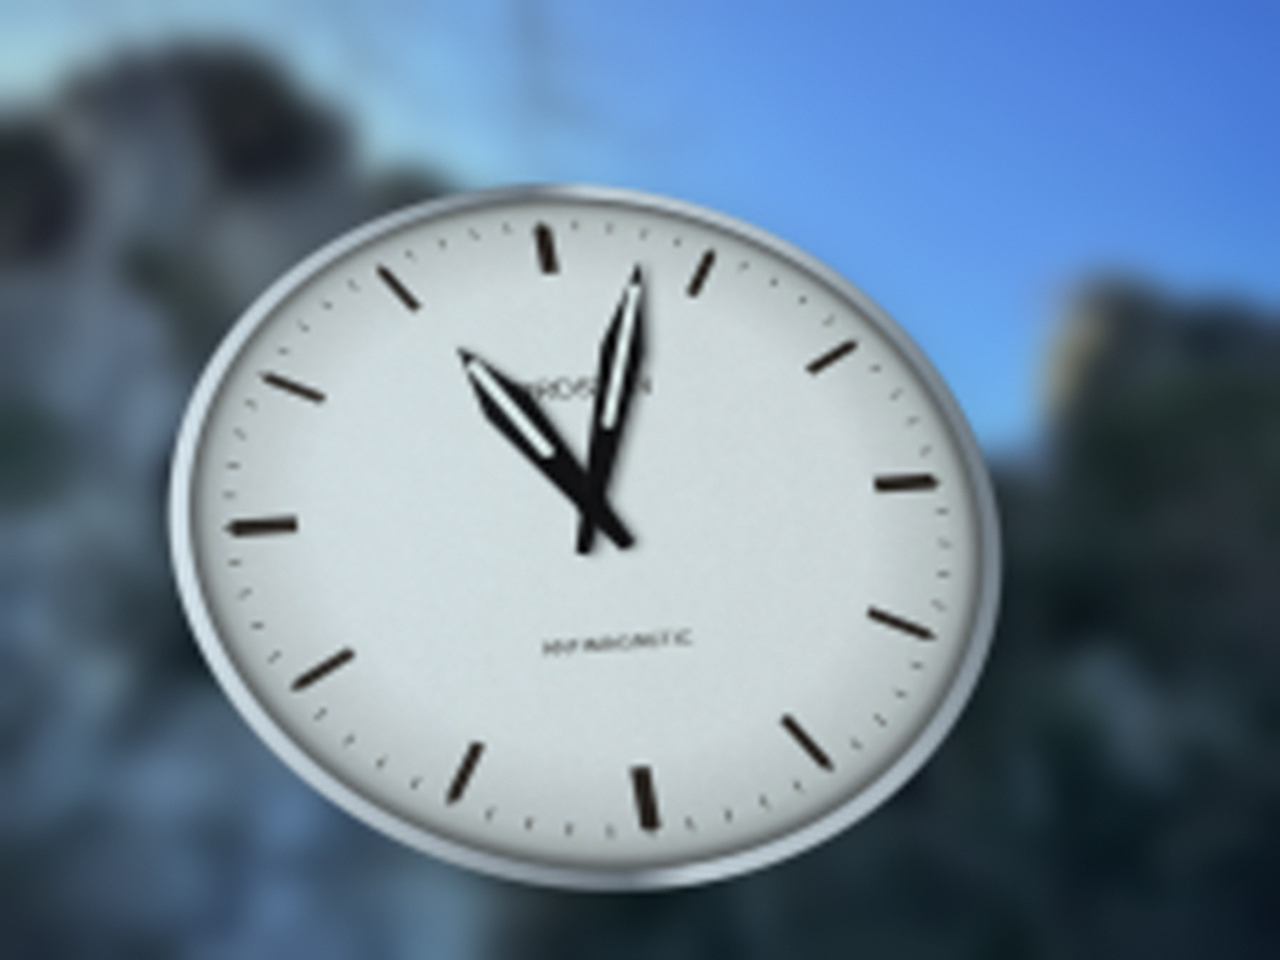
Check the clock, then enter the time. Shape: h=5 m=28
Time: h=11 m=3
